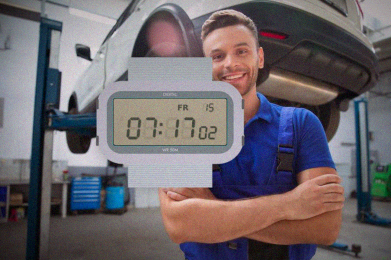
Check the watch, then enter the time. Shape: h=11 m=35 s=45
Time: h=7 m=17 s=2
